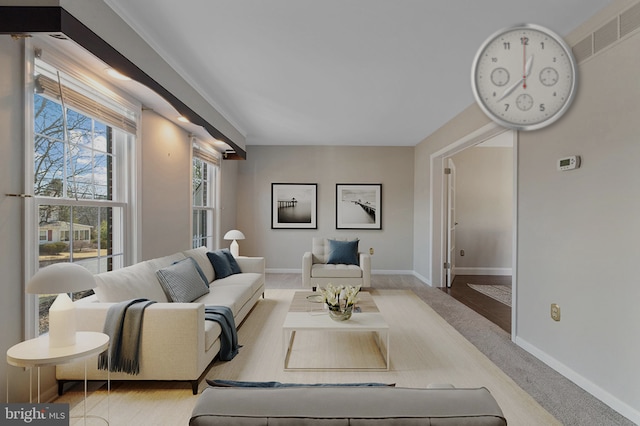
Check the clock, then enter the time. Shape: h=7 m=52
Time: h=12 m=38
